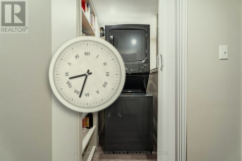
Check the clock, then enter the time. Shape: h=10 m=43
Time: h=8 m=33
